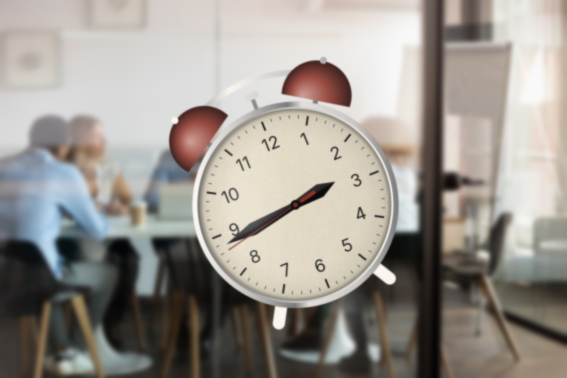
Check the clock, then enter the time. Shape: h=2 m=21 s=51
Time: h=2 m=43 s=43
